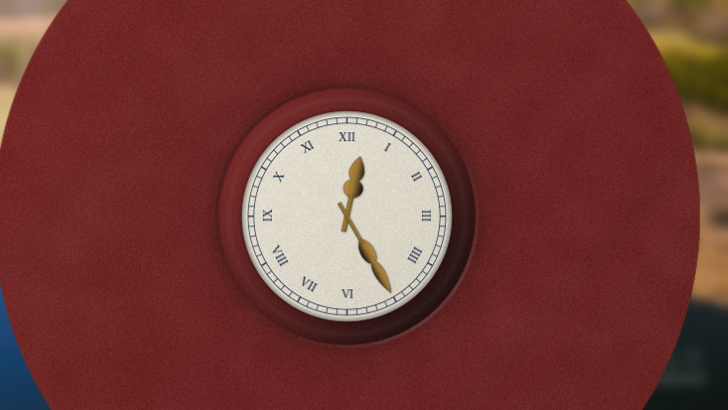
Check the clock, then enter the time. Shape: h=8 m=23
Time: h=12 m=25
